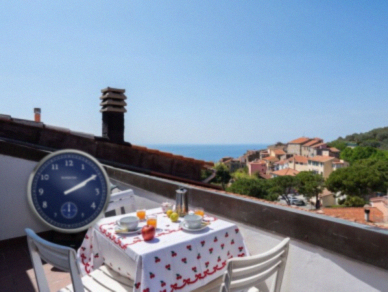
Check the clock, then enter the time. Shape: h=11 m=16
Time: h=2 m=10
